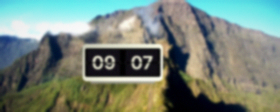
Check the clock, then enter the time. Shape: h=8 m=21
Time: h=9 m=7
